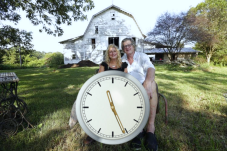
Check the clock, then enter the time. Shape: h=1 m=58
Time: h=11 m=26
